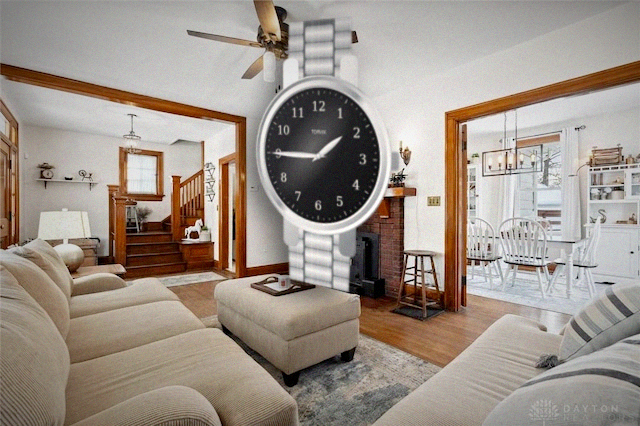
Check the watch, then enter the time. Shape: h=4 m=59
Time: h=1 m=45
